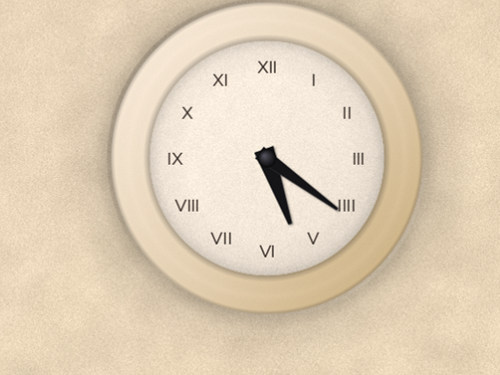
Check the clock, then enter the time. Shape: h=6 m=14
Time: h=5 m=21
